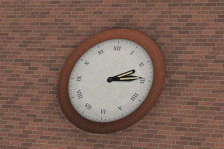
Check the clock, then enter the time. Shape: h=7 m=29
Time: h=2 m=14
